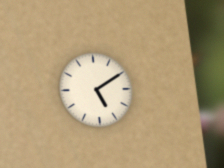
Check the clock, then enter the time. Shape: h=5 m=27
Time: h=5 m=10
